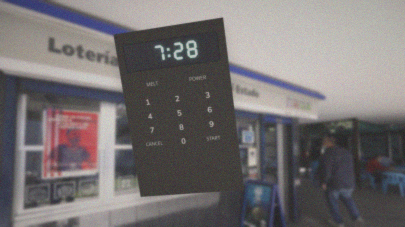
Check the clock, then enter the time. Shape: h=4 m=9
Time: h=7 m=28
